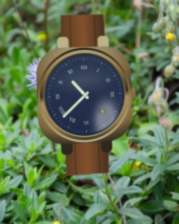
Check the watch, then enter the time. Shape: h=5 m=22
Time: h=10 m=38
